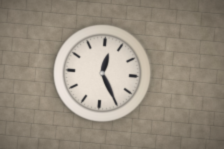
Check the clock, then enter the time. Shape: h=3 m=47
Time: h=12 m=25
